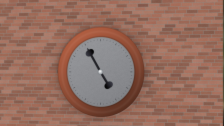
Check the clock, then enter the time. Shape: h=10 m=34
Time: h=4 m=55
